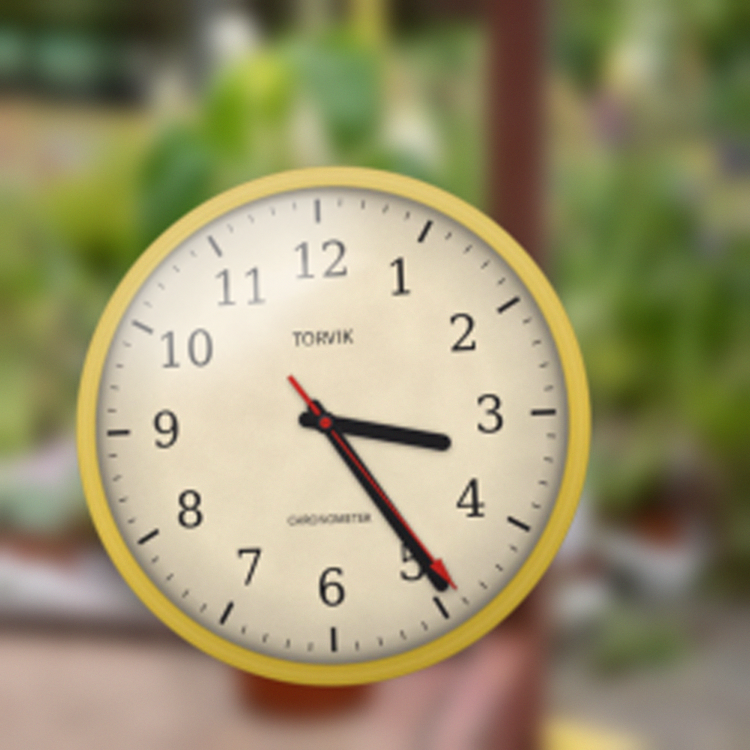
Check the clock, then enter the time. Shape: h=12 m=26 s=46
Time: h=3 m=24 s=24
